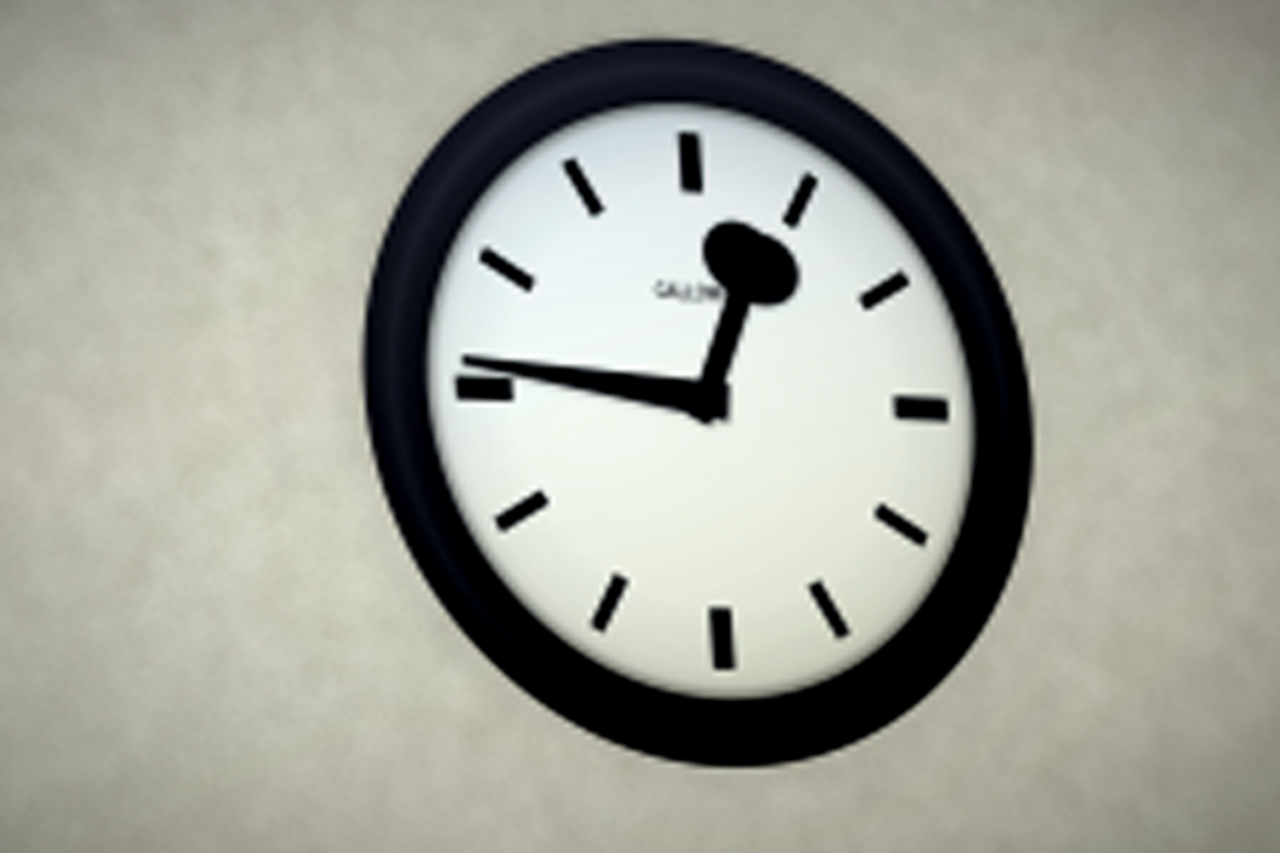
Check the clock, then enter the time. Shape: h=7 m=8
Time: h=12 m=46
